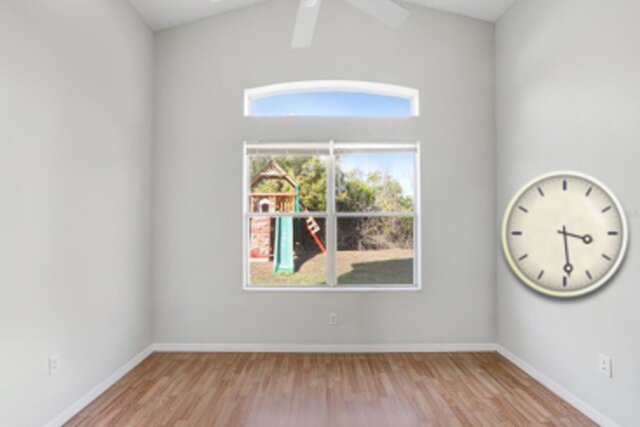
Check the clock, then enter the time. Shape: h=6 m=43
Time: h=3 m=29
